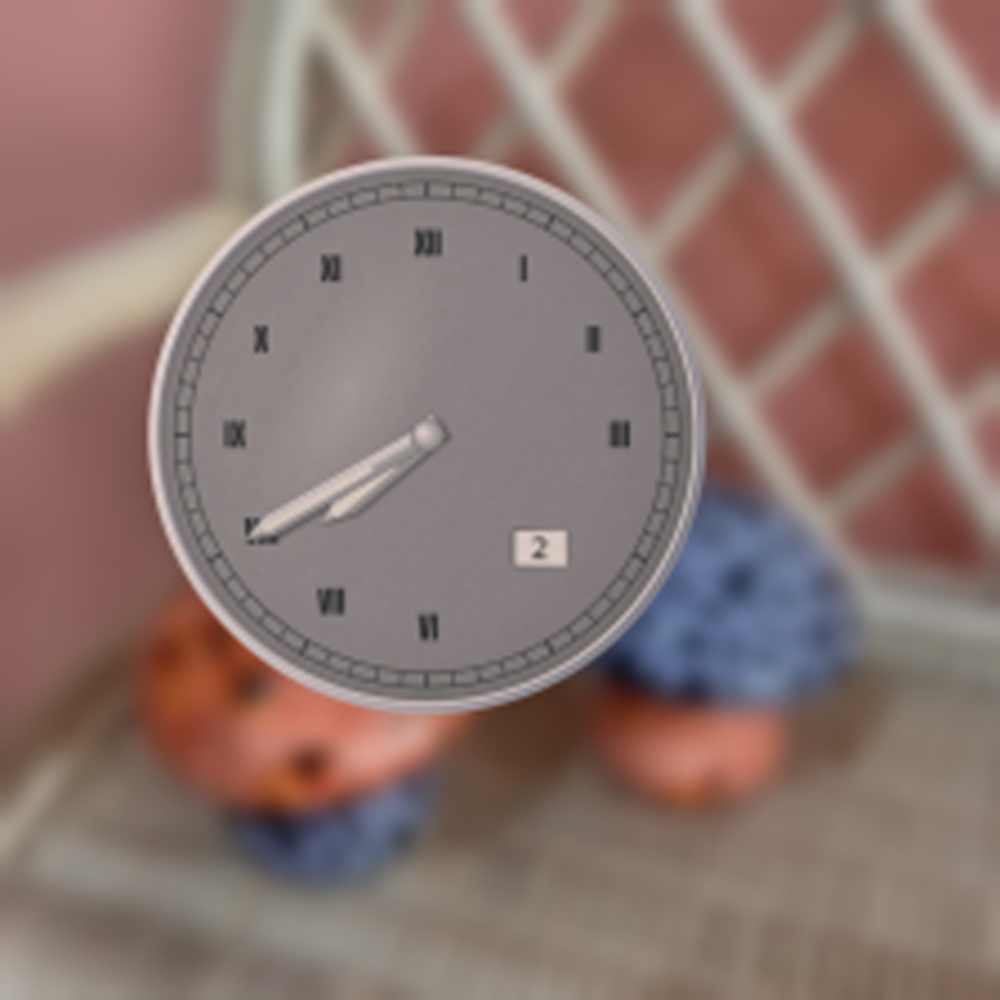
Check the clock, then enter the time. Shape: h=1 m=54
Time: h=7 m=40
